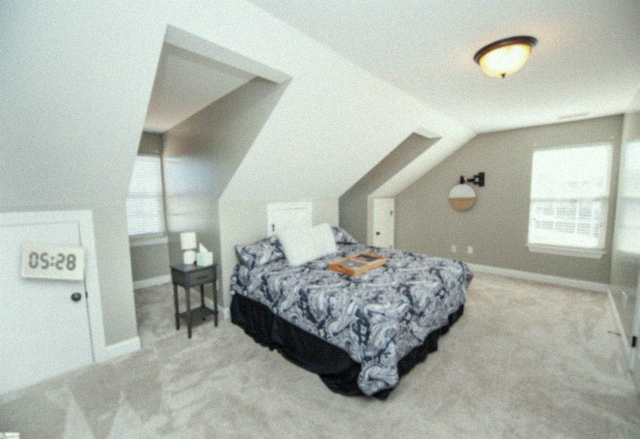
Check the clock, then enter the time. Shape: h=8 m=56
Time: h=5 m=28
